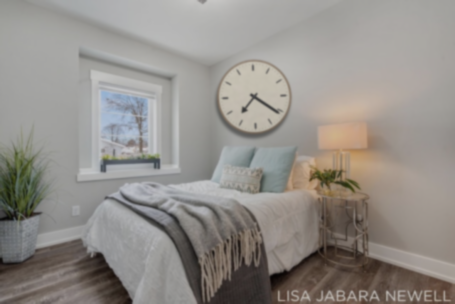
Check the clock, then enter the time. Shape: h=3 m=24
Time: h=7 m=21
